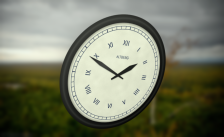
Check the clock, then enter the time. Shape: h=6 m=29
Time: h=1 m=49
